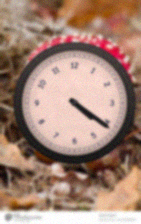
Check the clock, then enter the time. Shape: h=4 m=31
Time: h=4 m=21
